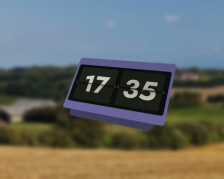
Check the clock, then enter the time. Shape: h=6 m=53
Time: h=17 m=35
